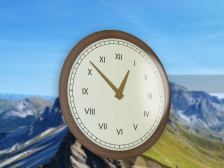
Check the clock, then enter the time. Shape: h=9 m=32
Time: h=12 m=52
